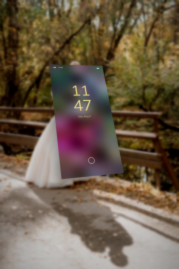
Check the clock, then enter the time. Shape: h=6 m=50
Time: h=11 m=47
